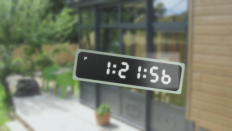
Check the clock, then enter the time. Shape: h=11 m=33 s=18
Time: h=1 m=21 s=56
